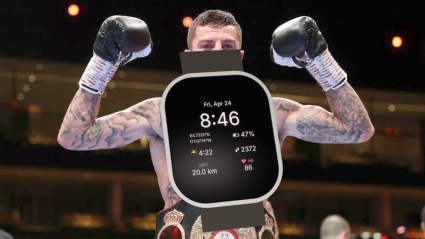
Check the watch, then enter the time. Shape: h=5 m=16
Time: h=8 m=46
